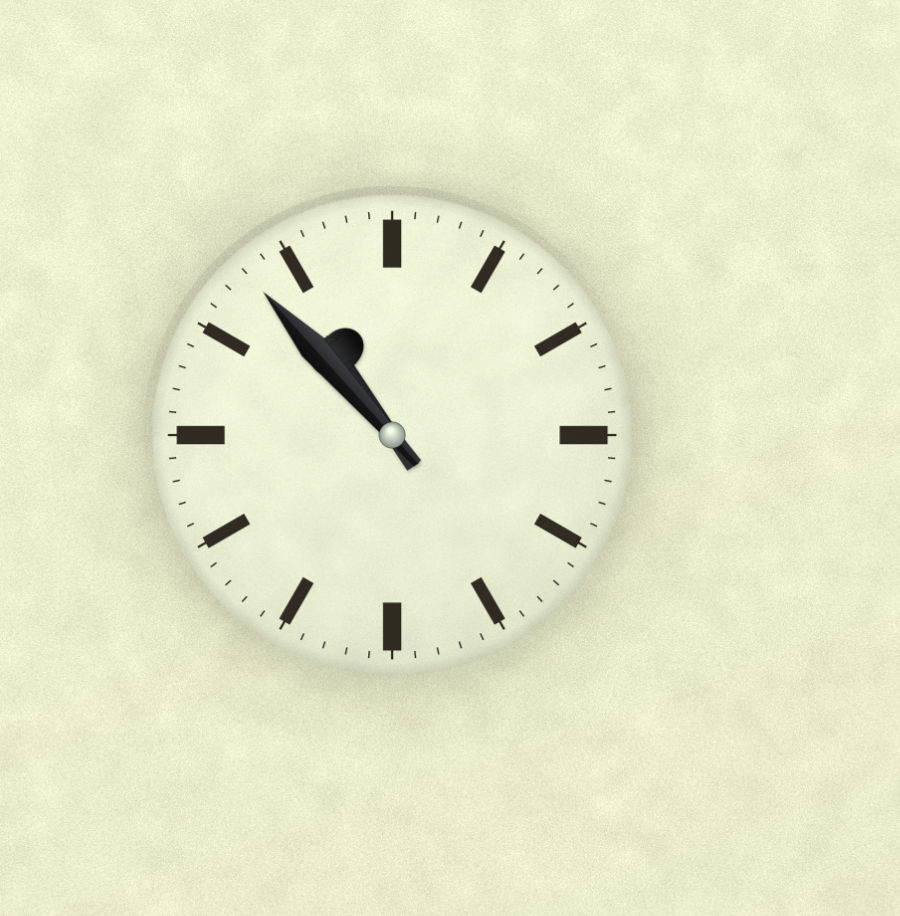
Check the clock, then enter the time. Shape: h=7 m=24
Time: h=10 m=53
